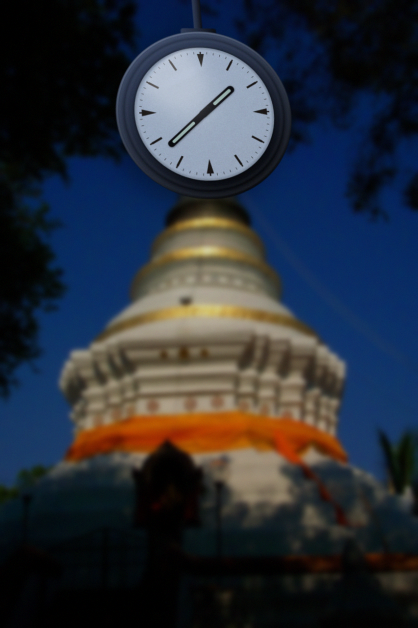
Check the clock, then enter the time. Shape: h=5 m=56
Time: h=1 m=38
